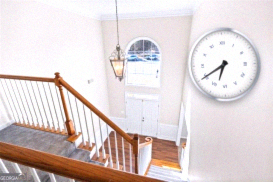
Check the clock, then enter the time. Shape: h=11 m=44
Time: h=6 m=40
